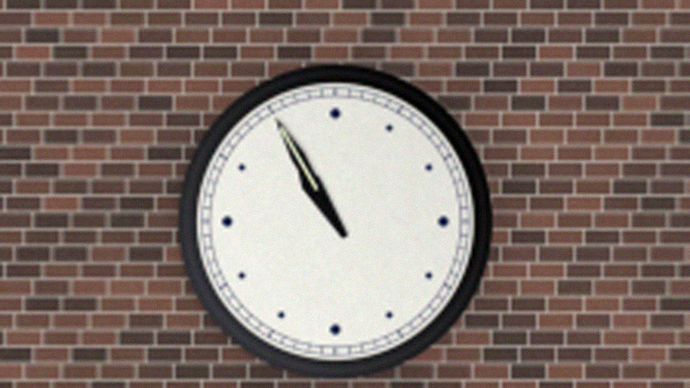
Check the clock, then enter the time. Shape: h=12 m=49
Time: h=10 m=55
